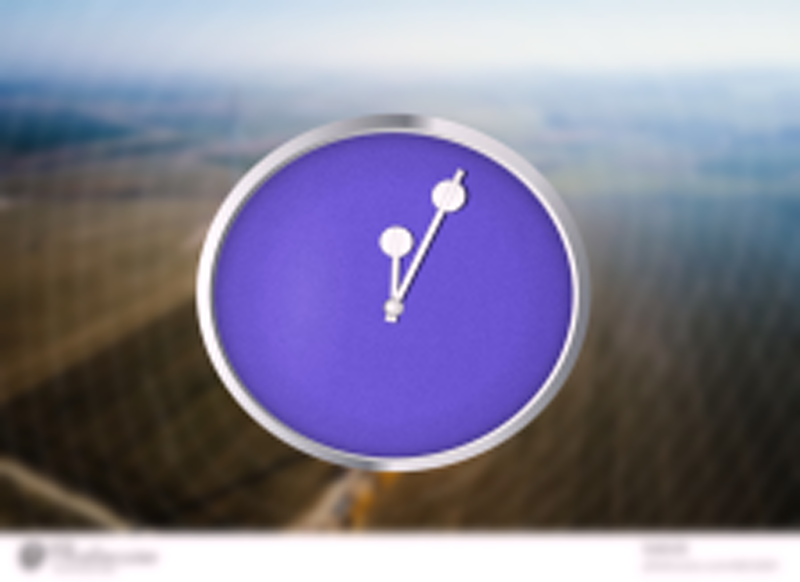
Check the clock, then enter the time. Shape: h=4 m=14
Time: h=12 m=4
